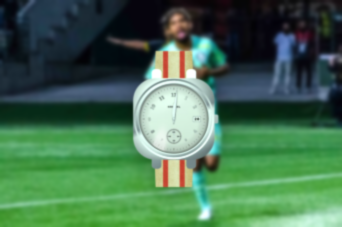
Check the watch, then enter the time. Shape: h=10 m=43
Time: h=12 m=1
